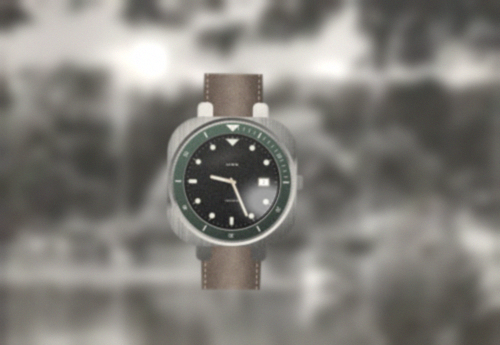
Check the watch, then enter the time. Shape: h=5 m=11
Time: h=9 m=26
